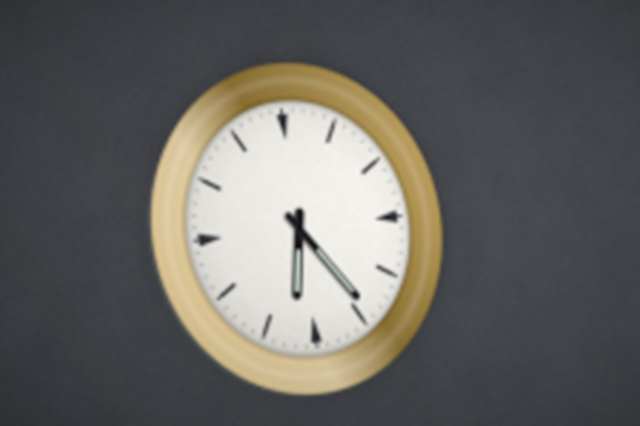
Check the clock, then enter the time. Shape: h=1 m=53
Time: h=6 m=24
